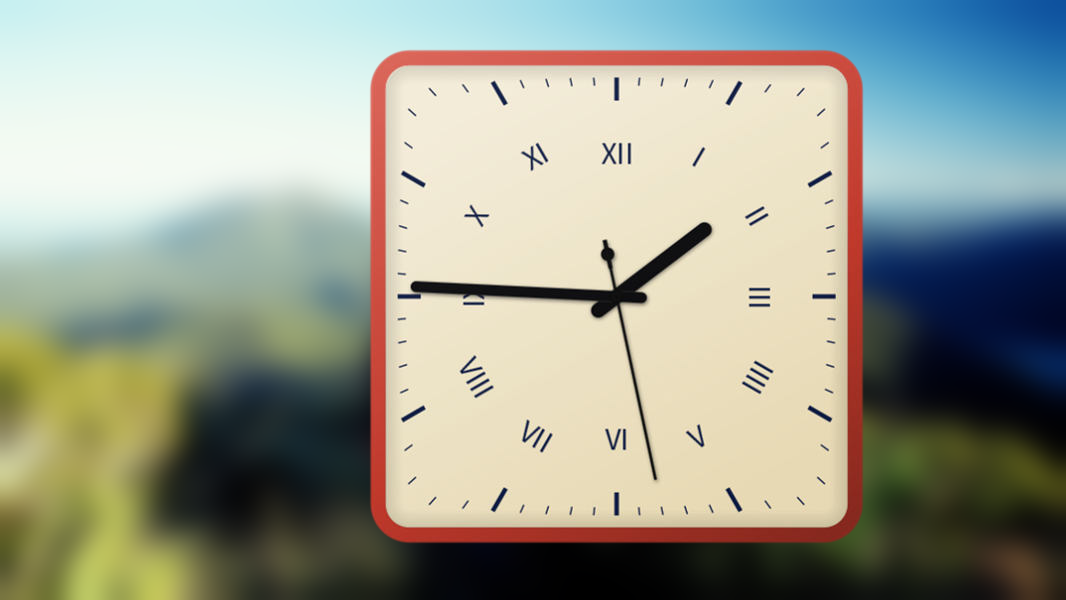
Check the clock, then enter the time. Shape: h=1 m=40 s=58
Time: h=1 m=45 s=28
